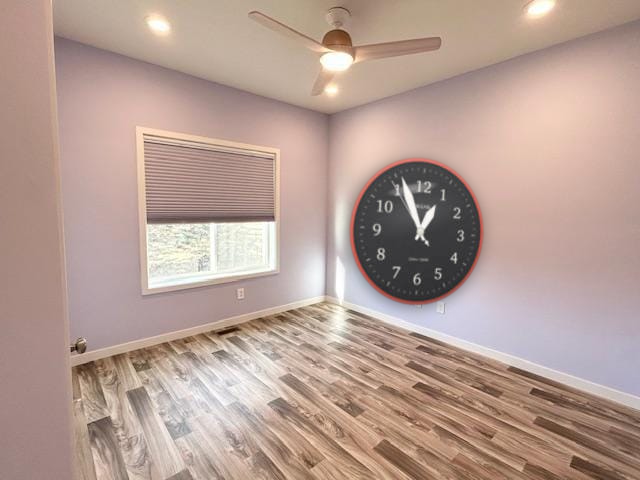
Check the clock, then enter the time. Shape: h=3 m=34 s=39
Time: h=12 m=55 s=54
